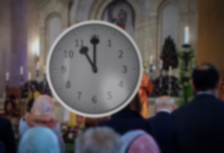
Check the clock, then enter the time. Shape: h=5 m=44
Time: h=11 m=0
